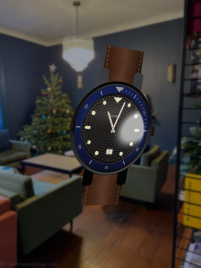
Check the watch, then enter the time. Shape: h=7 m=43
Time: h=11 m=3
